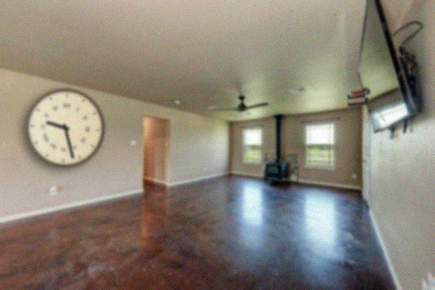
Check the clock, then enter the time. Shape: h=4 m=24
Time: h=9 m=27
